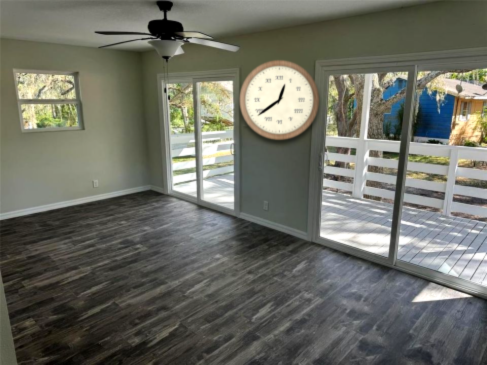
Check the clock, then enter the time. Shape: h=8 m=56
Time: h=12 m=39
